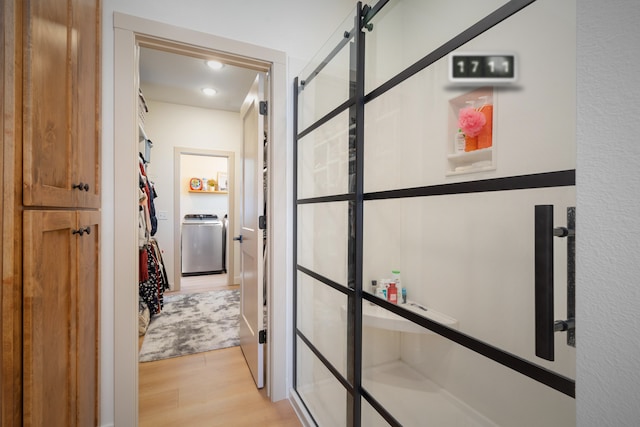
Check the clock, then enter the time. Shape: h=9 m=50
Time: h=17 m=11
